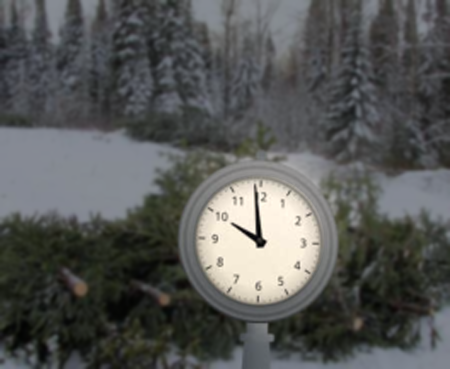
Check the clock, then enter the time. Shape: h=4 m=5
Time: h=9 m=59
